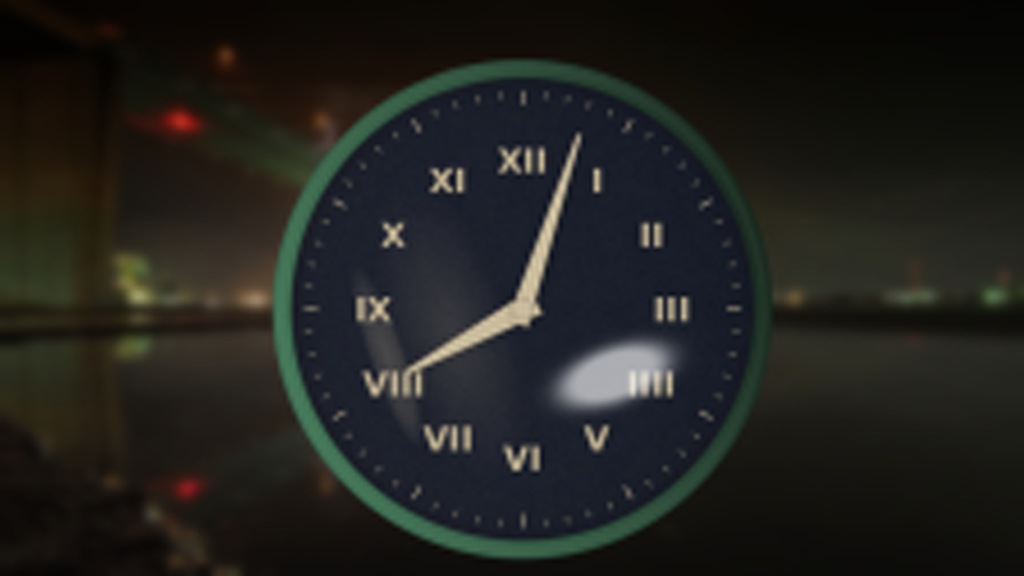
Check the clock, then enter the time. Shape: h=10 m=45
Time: h=8 m=3
